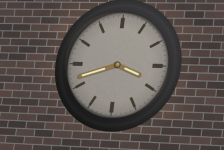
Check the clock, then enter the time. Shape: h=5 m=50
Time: h=3 m=42
